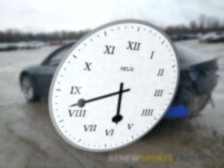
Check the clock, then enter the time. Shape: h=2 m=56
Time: h=5 m=42
